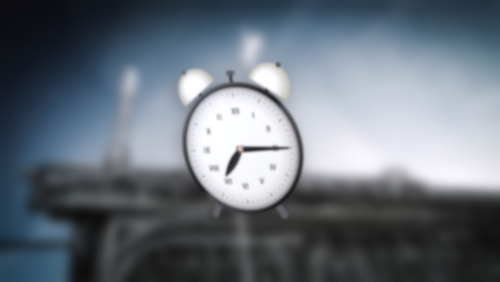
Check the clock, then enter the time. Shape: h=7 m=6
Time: h=7 m=15
